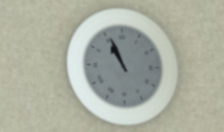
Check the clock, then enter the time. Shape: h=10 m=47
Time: h=10 m=56
